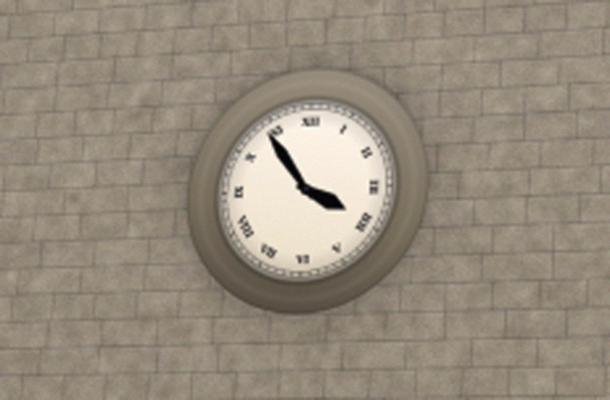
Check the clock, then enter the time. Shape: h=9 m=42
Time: h=3 m=54
